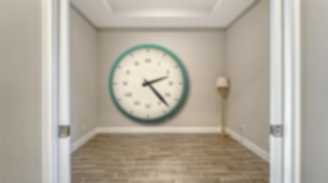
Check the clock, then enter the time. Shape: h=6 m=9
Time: h=2 m=23
